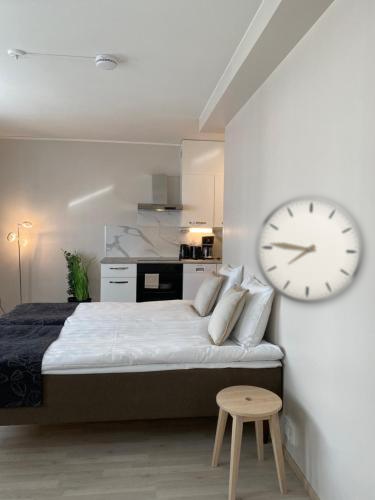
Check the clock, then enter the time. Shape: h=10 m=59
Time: h=7 m=46
